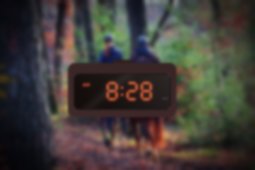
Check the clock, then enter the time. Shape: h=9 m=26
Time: h=8 m=28
